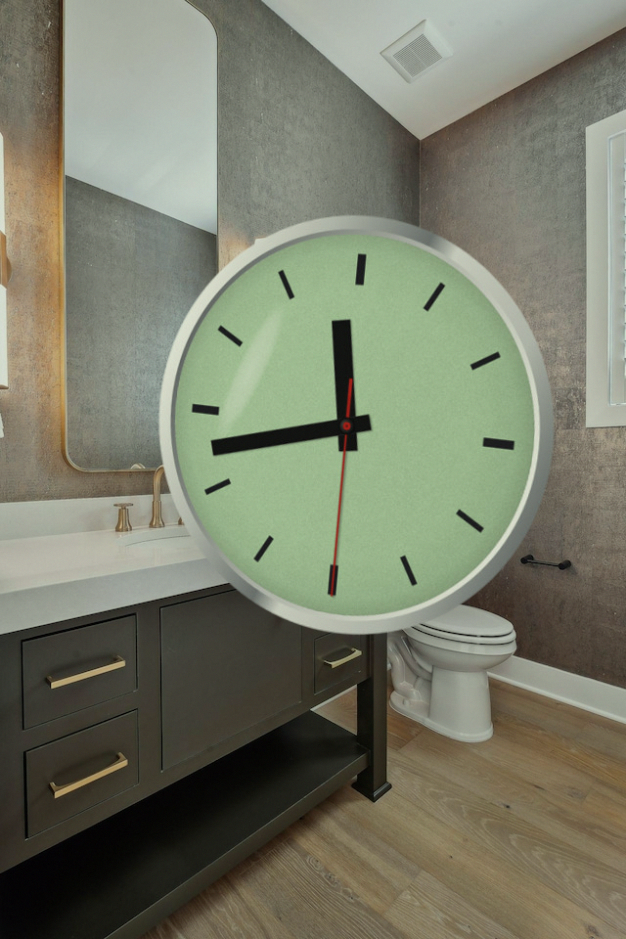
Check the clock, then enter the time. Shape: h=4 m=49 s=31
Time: h=11 m=42 s=30
